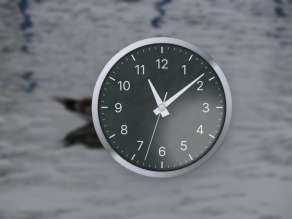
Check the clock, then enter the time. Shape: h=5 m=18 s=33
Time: h=11 m=8 s=33
